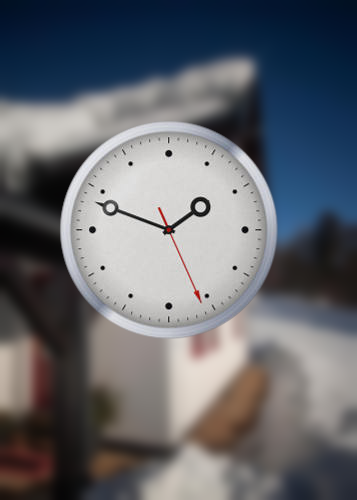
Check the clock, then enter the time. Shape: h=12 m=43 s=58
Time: h=1 m=48 s=26
